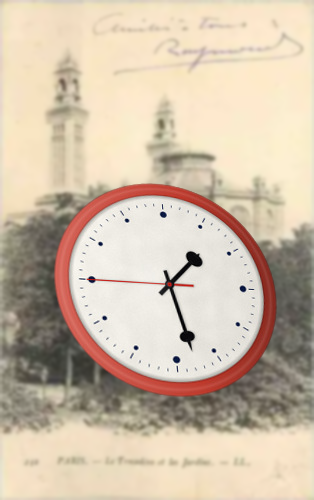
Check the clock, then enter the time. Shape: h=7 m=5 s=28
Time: h=1 m=27 s=45
